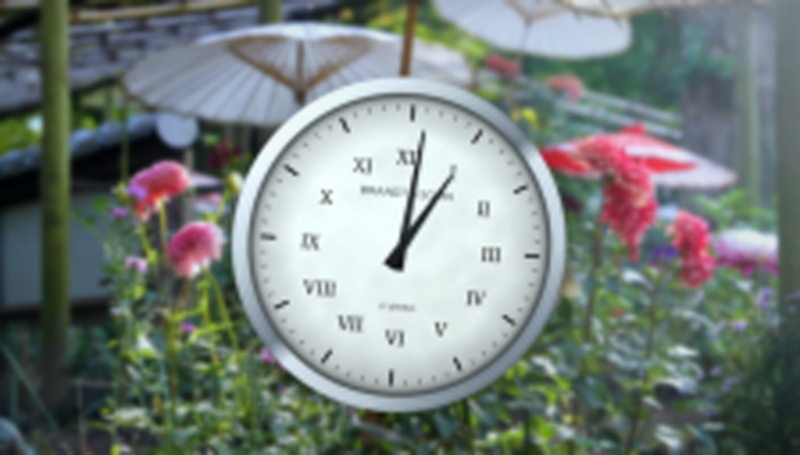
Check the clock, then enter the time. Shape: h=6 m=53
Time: h=1 m=1
